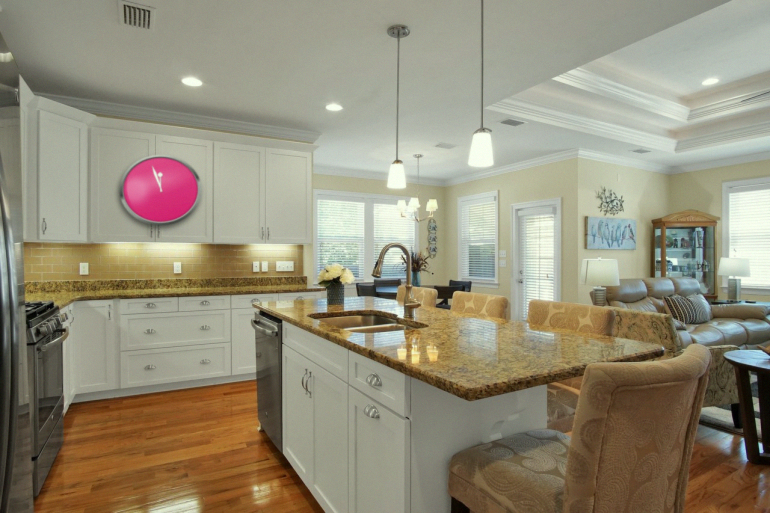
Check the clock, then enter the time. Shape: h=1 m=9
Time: h=11 m=57
